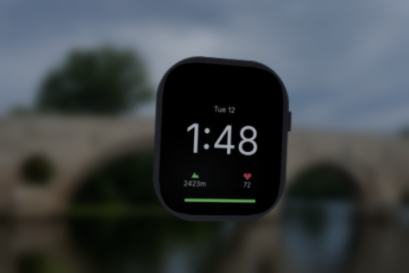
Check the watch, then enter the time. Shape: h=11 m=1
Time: h=1 m=48
